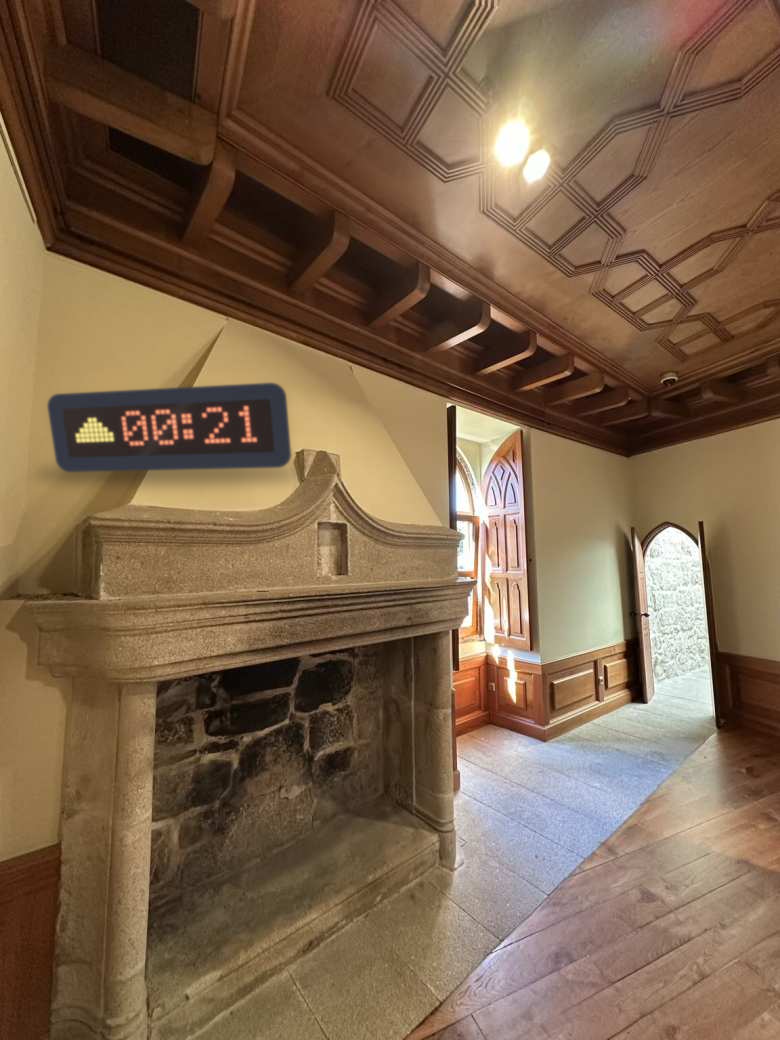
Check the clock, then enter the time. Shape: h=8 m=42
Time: h=0 m=21
